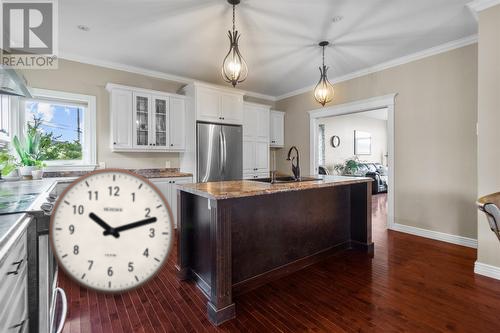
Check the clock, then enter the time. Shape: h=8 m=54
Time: h=10 m=12
